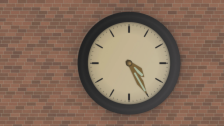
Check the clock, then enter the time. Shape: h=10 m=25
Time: h=4 m=25
